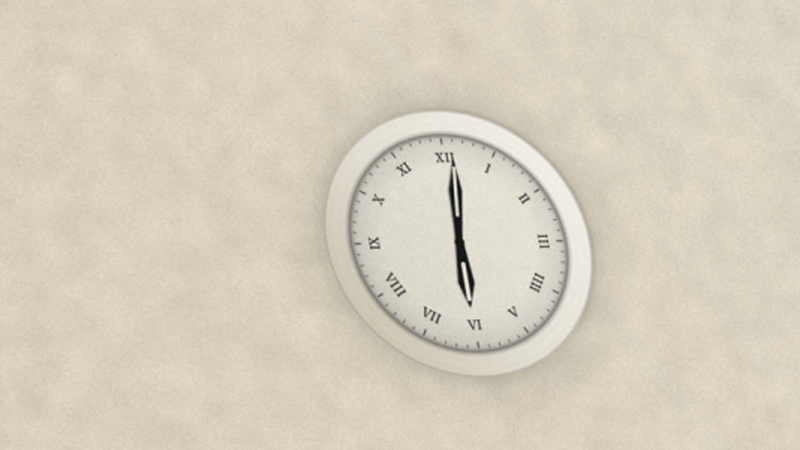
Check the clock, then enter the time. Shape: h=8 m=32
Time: h=6 m=1
